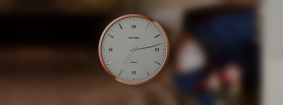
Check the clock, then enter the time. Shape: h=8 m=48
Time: h=7 m=13
